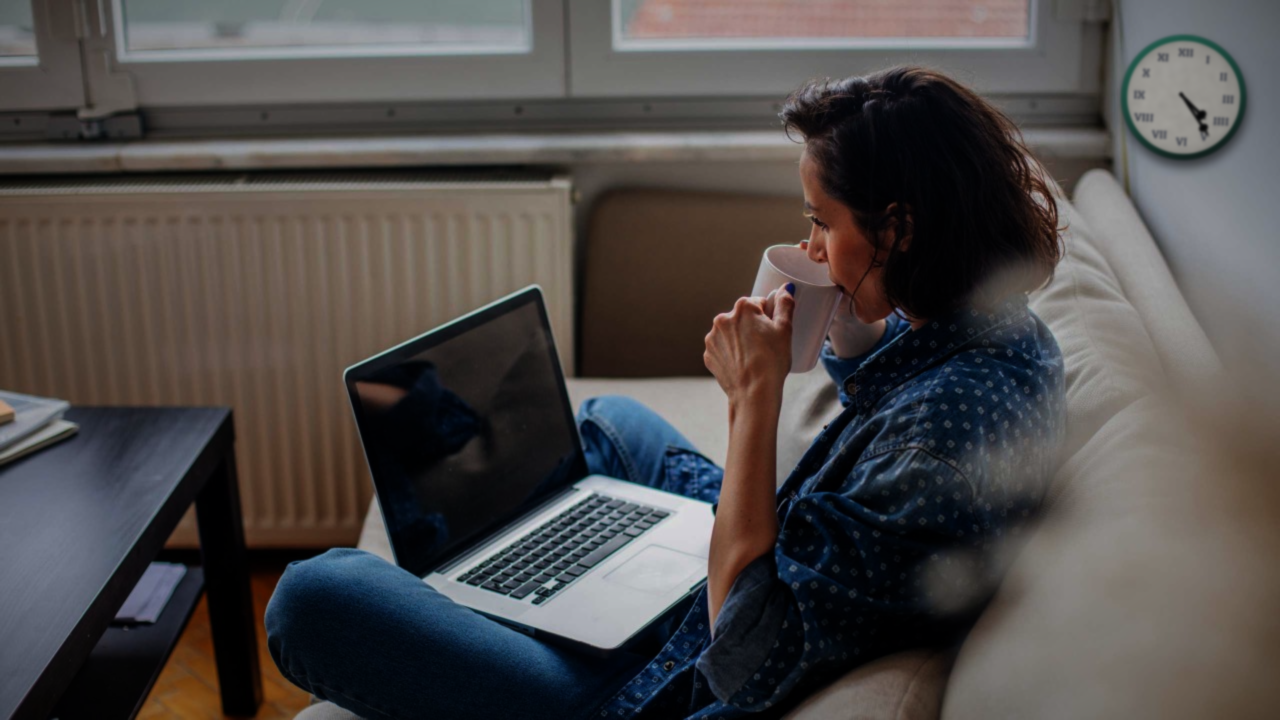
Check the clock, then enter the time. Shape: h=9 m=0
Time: h=4 m=24
